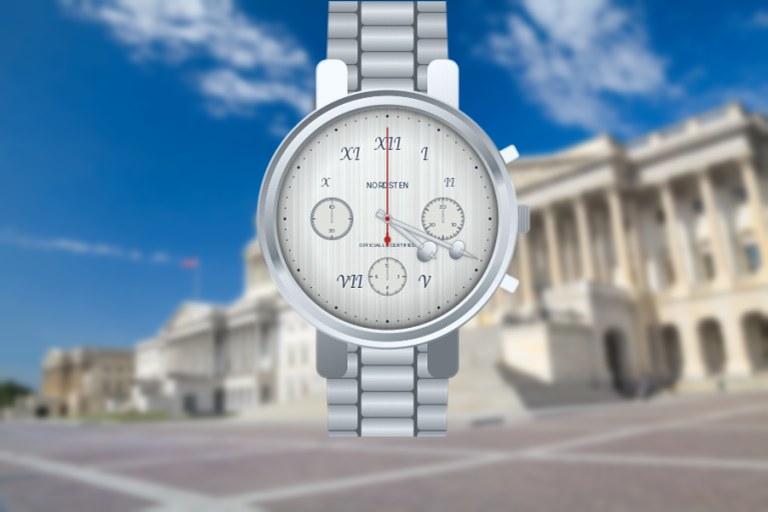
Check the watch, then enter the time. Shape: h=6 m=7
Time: h=4 m=19
